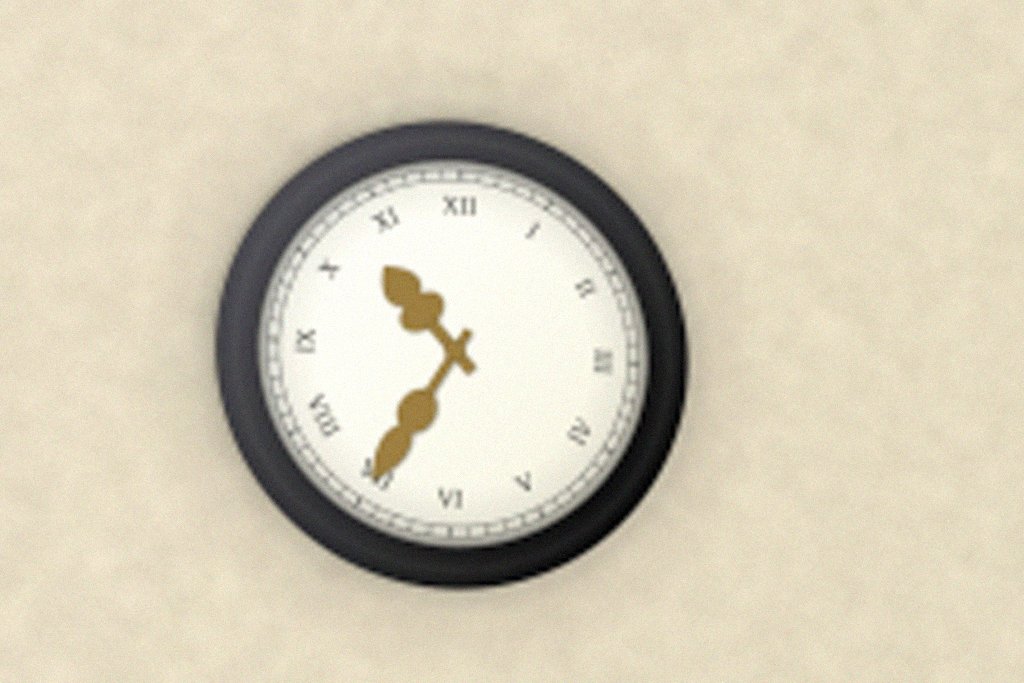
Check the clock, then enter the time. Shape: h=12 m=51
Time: h=10 m=35
